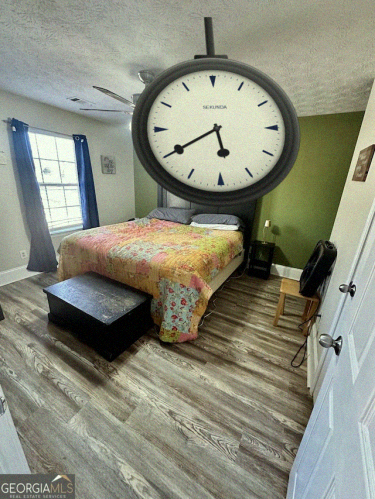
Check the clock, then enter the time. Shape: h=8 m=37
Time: h=5 m=40
